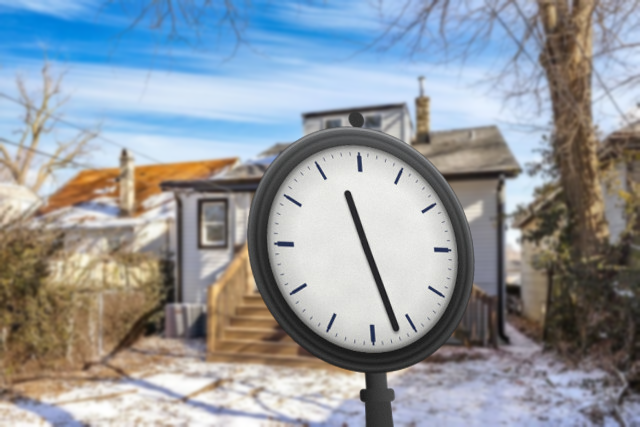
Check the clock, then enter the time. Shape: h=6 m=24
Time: h=11 m=27
